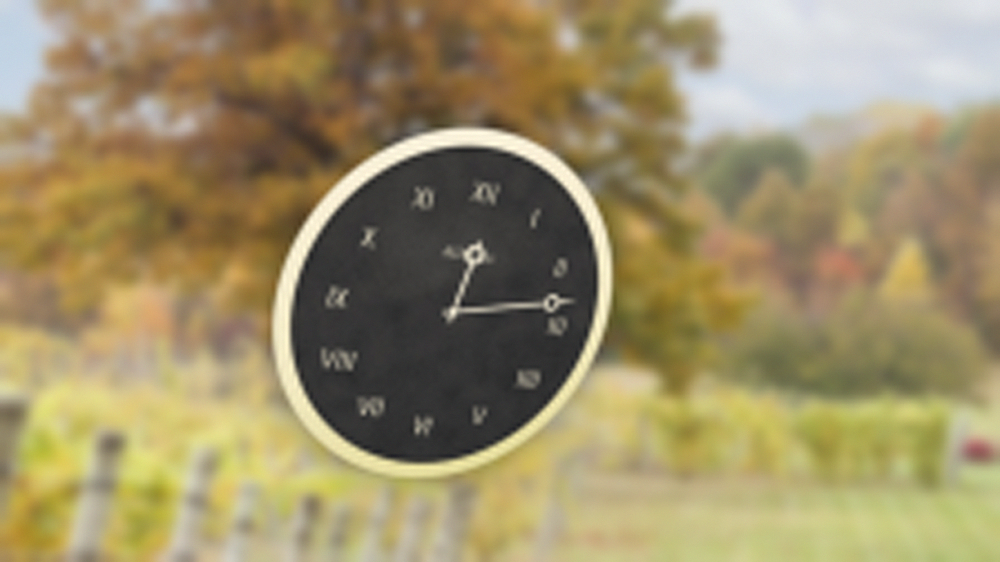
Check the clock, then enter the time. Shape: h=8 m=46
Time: h=12 m=13
